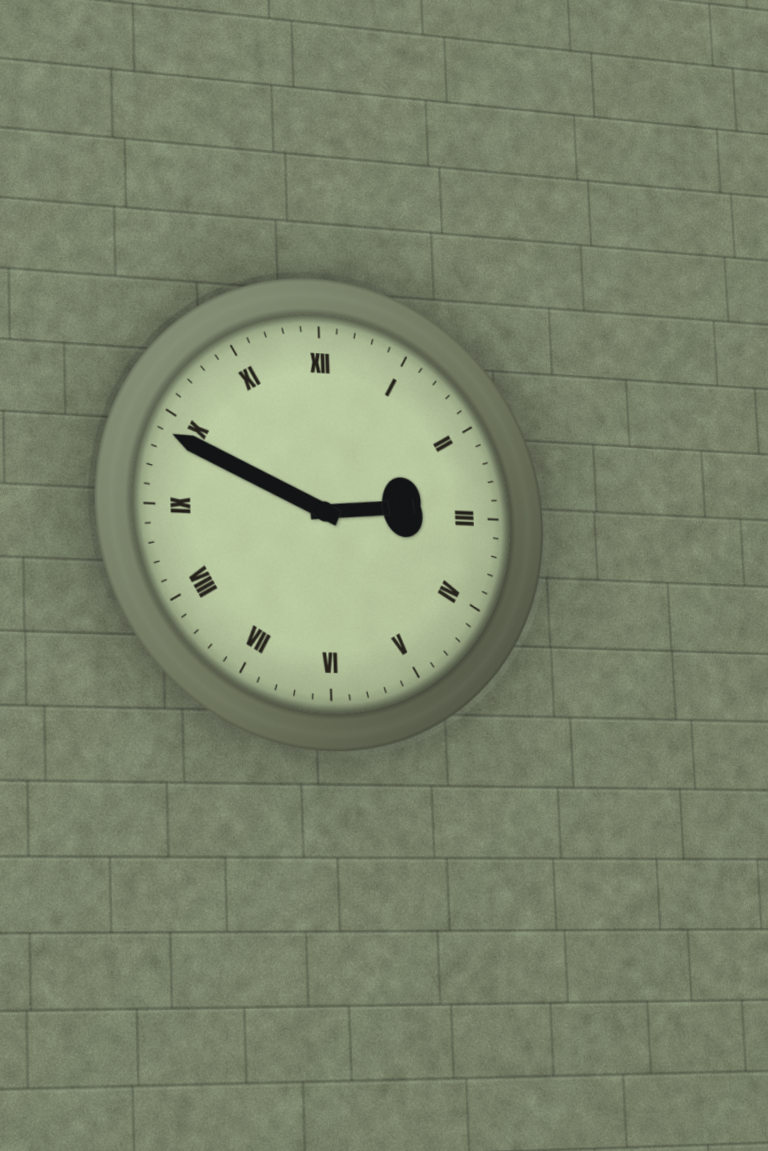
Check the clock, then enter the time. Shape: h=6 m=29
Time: h=2 m=49
